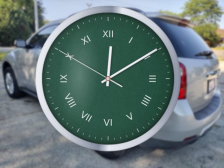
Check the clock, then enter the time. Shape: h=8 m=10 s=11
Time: h=12 m=9 s=50
